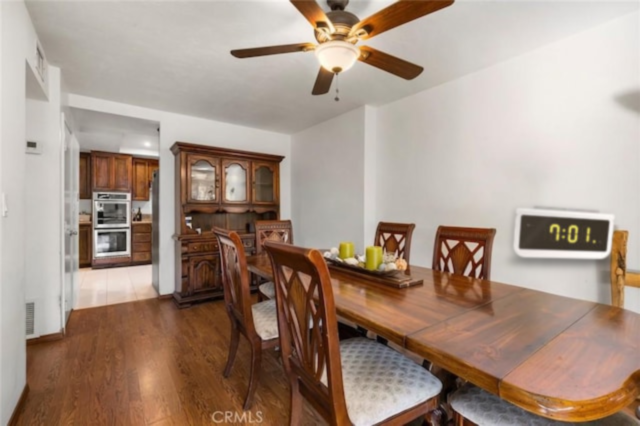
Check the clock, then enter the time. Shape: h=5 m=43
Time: h=7 m=1
